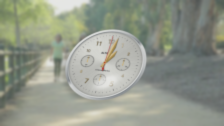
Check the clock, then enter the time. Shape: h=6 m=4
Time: h=1 m=2
